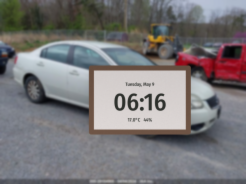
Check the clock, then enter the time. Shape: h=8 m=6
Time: h=6 m=16
